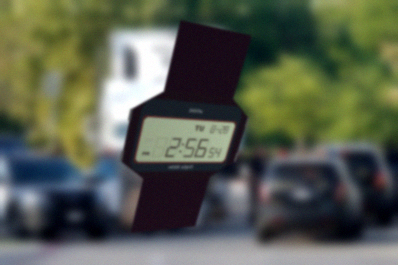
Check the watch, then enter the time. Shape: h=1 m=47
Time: h=2 m=56
